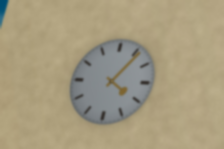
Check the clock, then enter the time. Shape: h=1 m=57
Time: h=4 m=6
